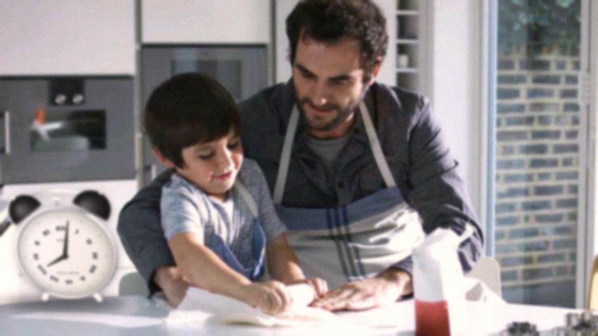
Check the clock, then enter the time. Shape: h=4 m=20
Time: h=8 m=2
